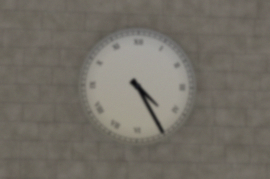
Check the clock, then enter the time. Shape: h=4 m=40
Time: h=4 m=25
